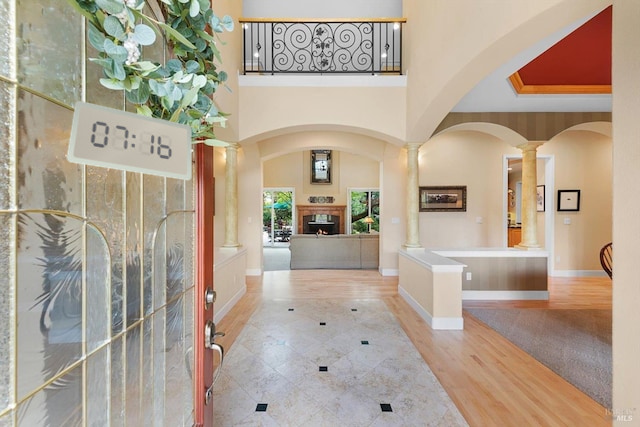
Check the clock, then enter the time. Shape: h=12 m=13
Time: h=7 m=16
